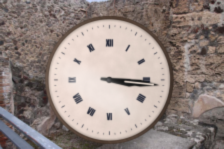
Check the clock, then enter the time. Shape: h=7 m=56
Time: h=3 m=16
